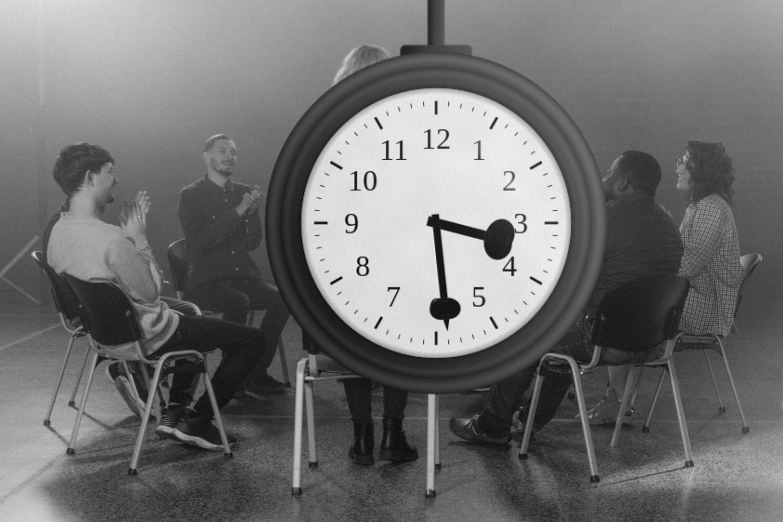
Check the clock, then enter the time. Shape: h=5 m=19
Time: h=3 m=29
